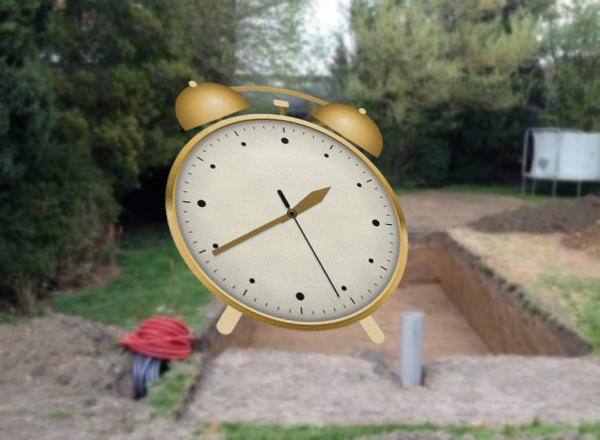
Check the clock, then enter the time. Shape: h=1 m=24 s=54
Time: h=1 m=39 s=26
